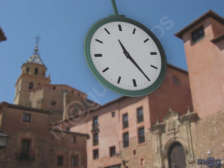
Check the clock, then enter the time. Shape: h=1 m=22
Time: h=11 m=25
